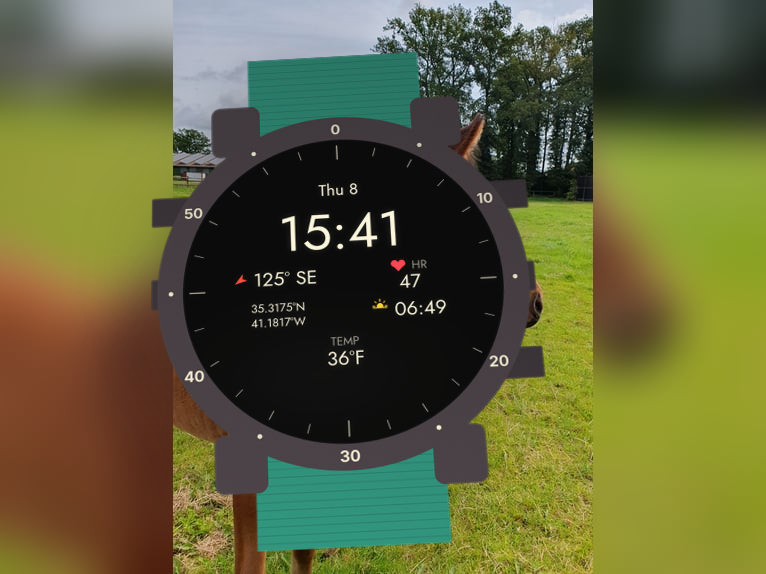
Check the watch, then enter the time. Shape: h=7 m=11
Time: h=15 m=41
